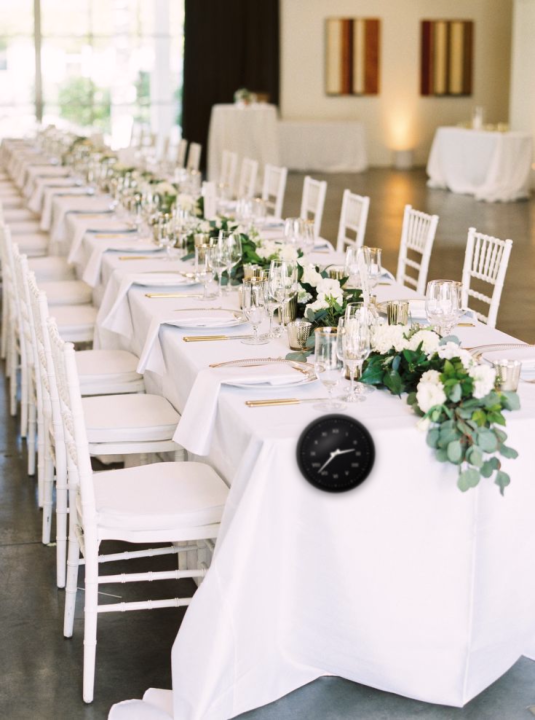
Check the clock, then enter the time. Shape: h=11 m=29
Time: h=2 m=37
